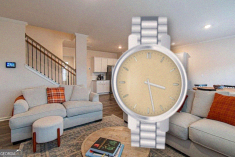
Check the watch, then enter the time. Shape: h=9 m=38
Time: h=3 m=28
